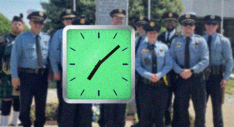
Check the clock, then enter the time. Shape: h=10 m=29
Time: h=7 m=8
